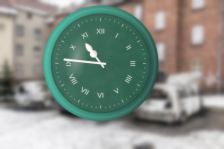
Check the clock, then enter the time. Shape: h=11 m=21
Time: h=10 m=46
